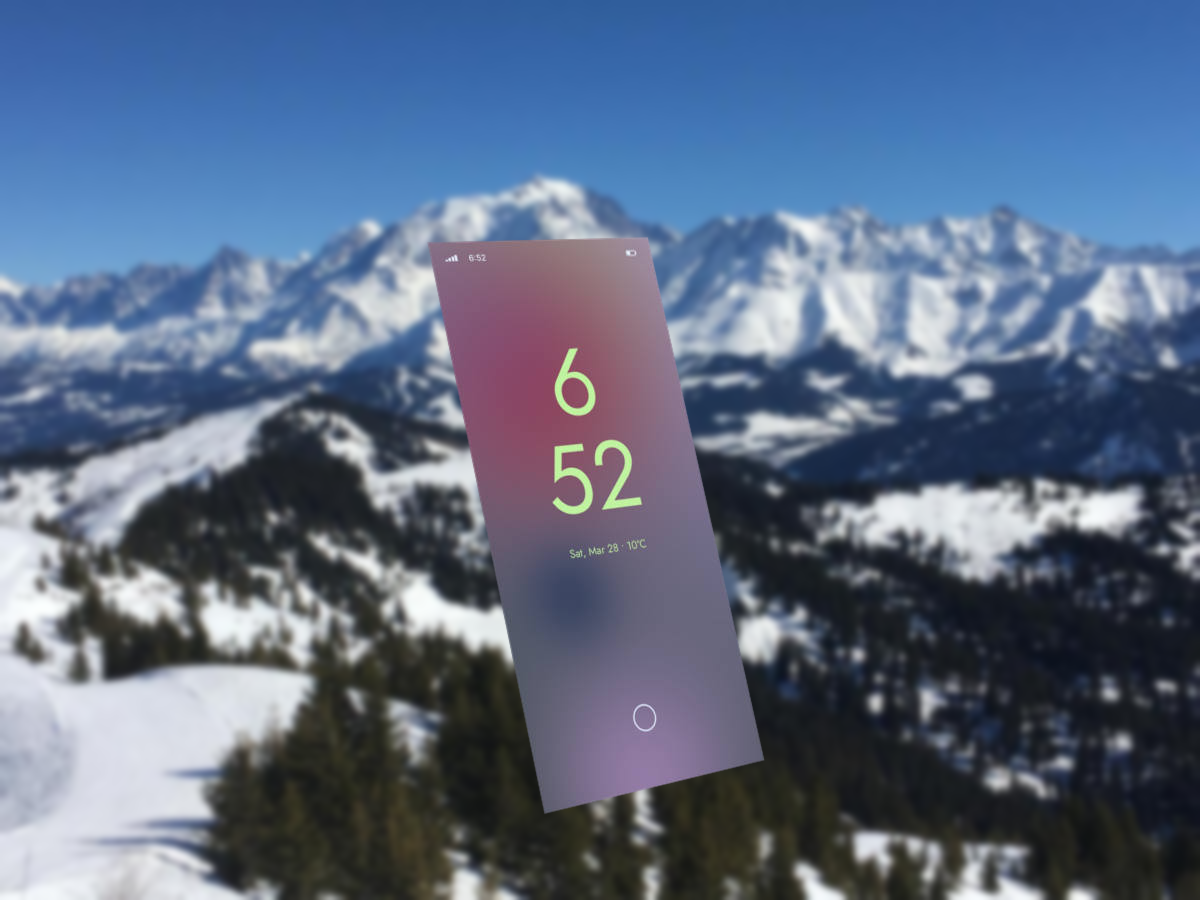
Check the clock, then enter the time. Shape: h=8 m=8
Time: h=6 m=52
